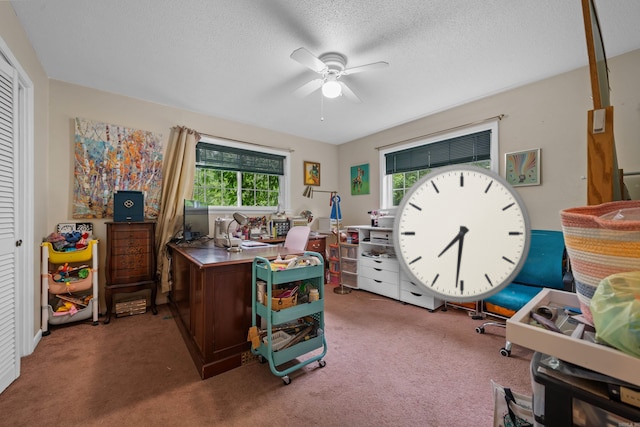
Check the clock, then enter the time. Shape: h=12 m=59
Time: h=7 m=31
